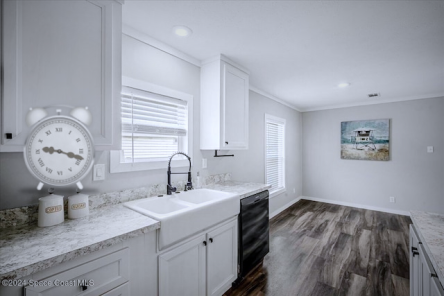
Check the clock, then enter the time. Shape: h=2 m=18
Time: h=9 m=18
